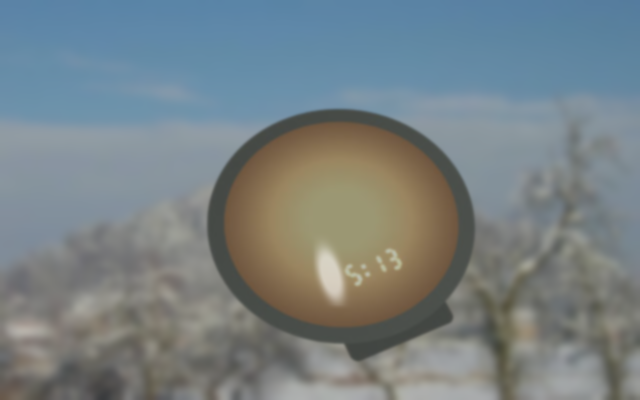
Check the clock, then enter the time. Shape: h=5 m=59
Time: h=5 m=13
